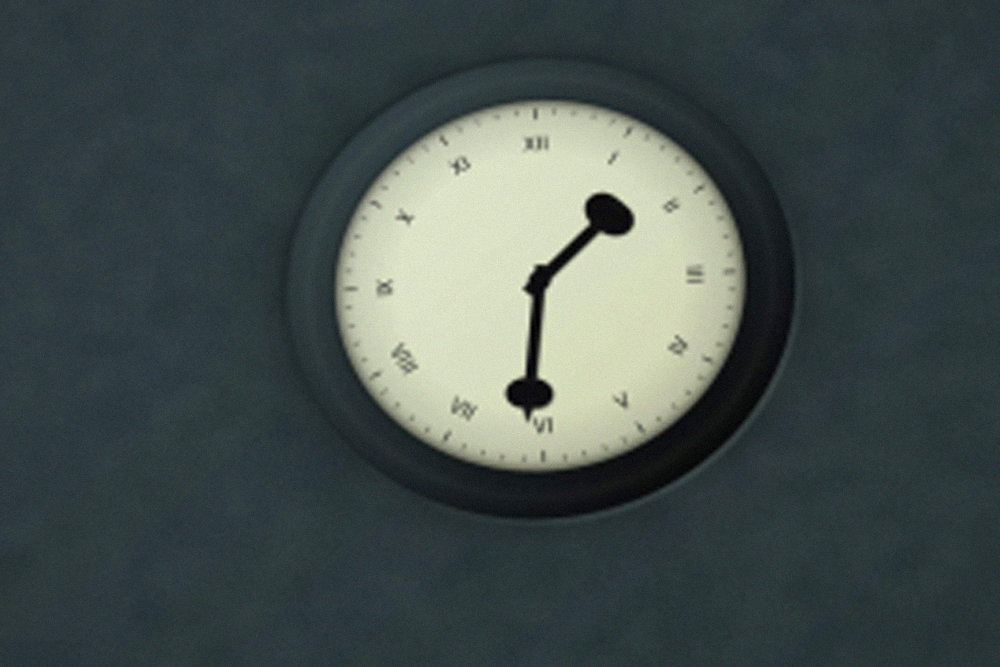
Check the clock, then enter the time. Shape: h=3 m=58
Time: h=1 m=31
